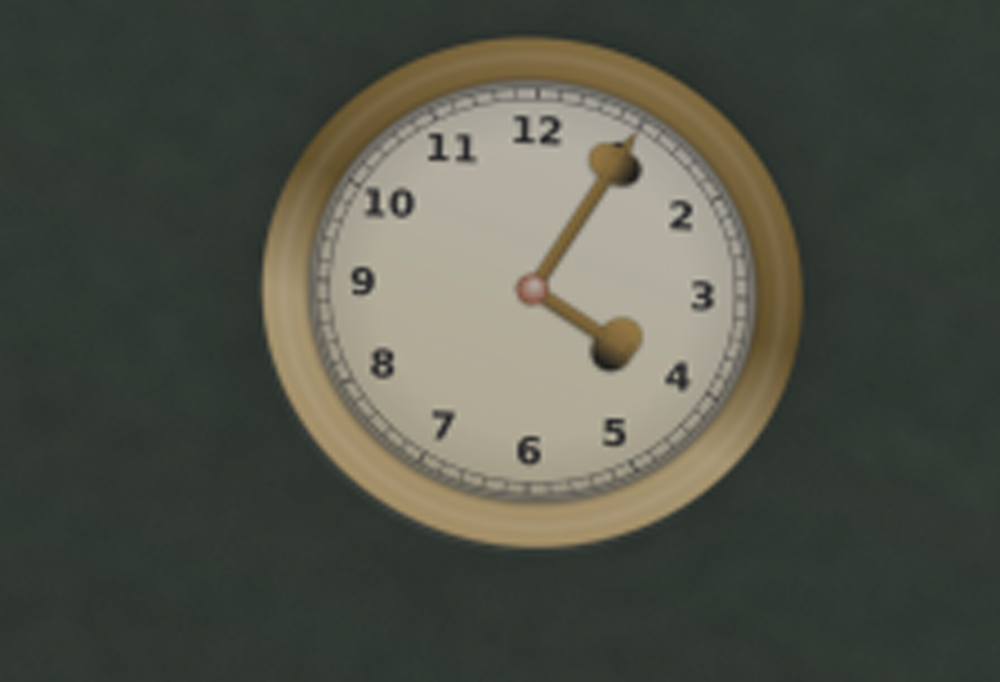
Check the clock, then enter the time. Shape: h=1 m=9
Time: h=4 m=5
